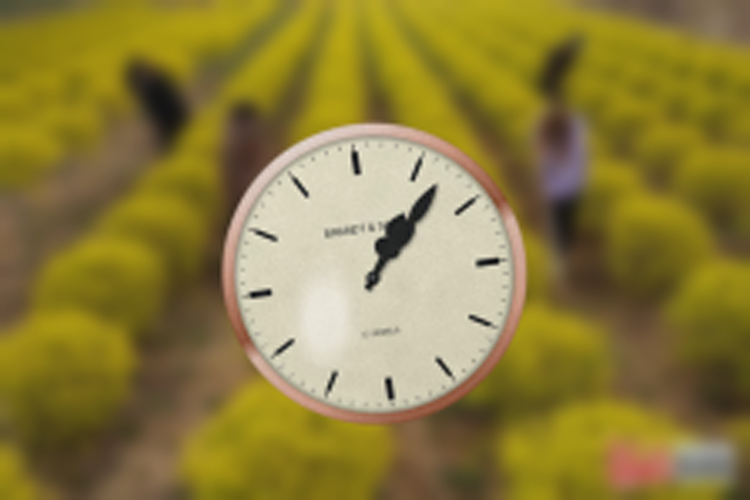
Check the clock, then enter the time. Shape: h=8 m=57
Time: h=1 m=7
